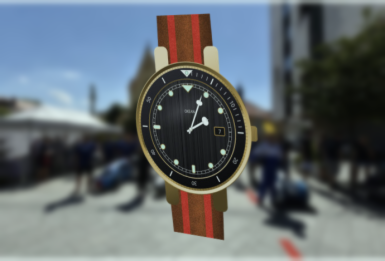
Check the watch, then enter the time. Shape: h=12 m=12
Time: h=2 m=4
